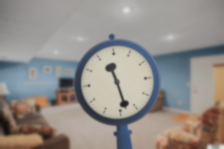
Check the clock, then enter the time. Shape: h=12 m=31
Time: h=11 m=28
